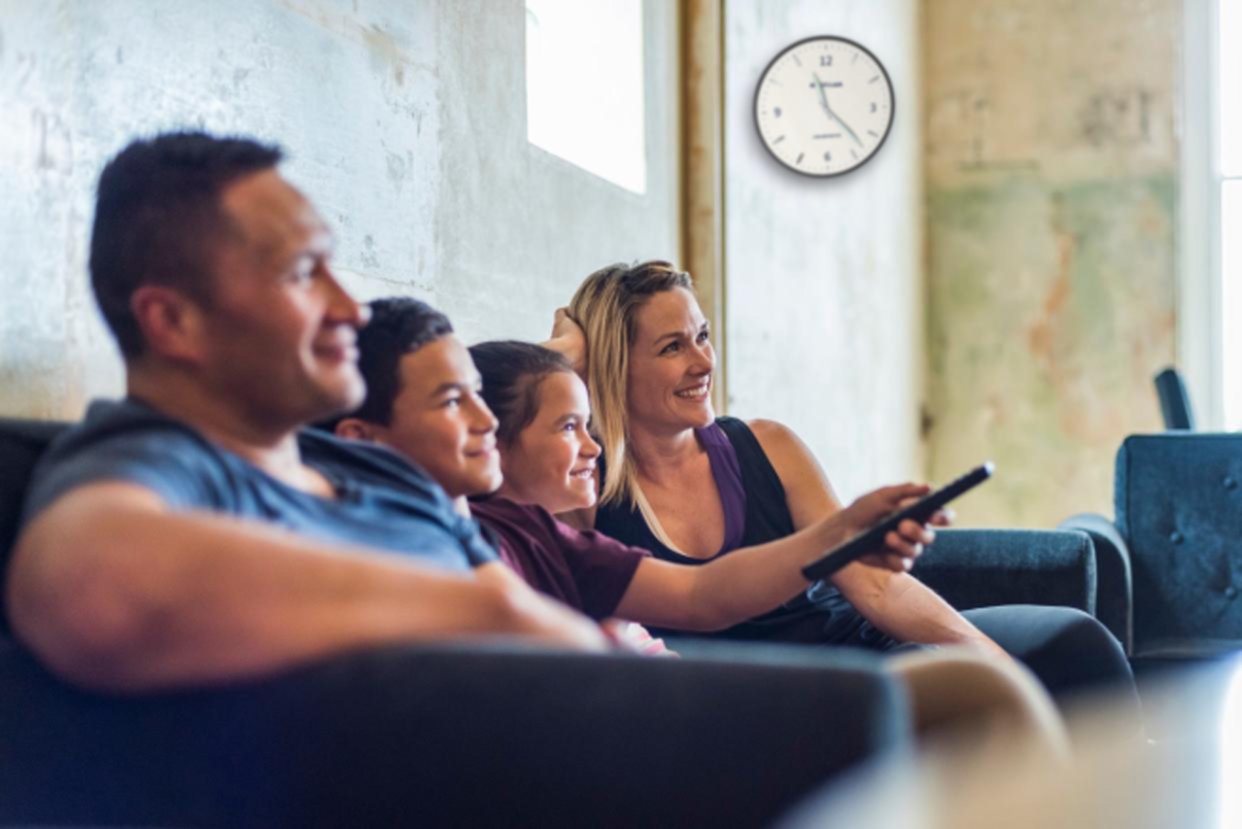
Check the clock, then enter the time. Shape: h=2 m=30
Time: h=11 m=23
